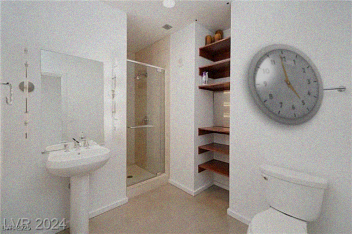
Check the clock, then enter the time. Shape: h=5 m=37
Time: h=4 m=59
